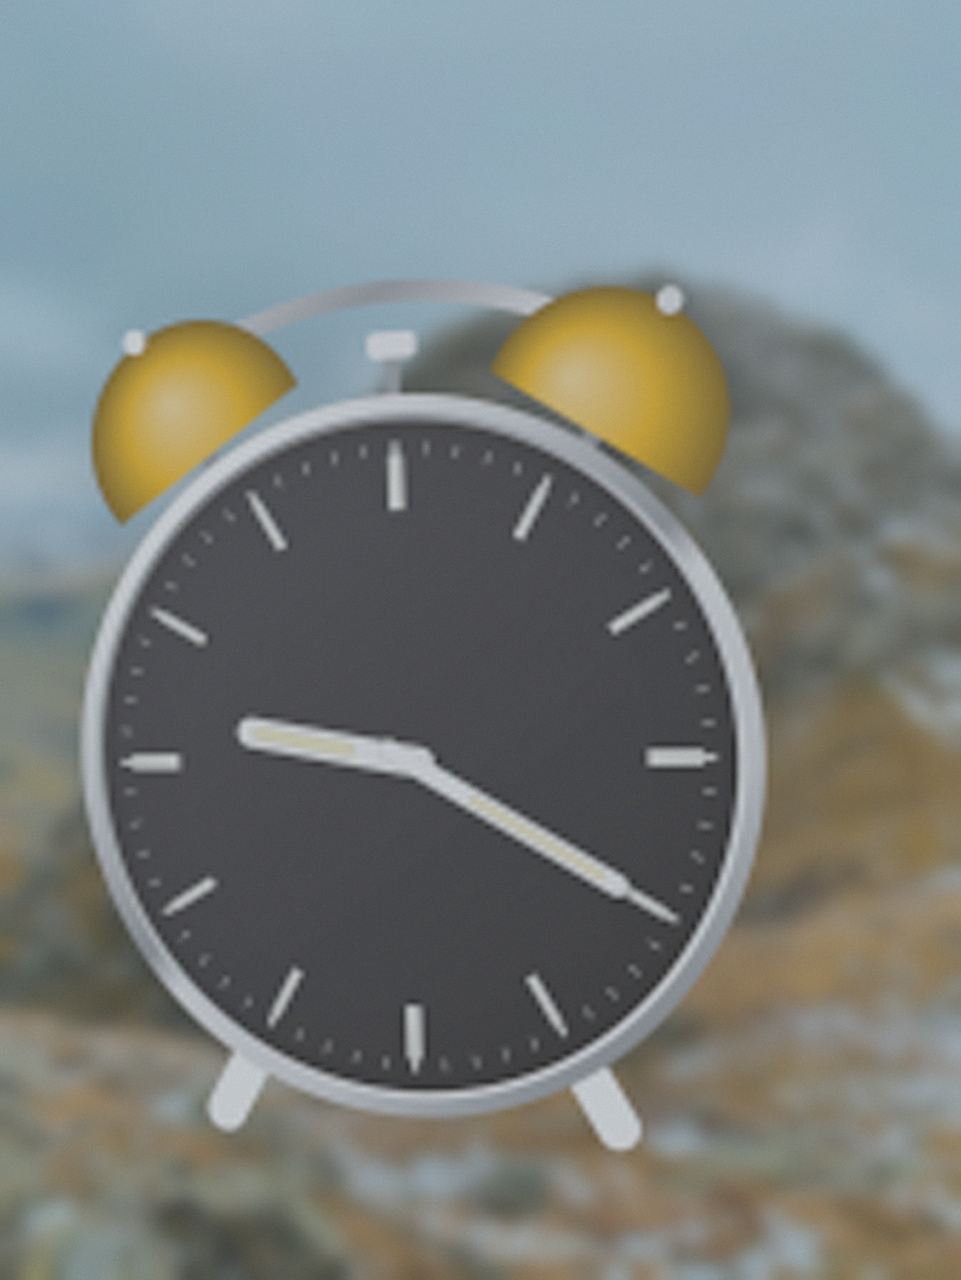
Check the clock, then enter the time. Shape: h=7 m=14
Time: h=9 m=20
